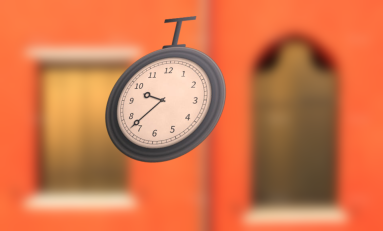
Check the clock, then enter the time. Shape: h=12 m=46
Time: h=9 m=37
